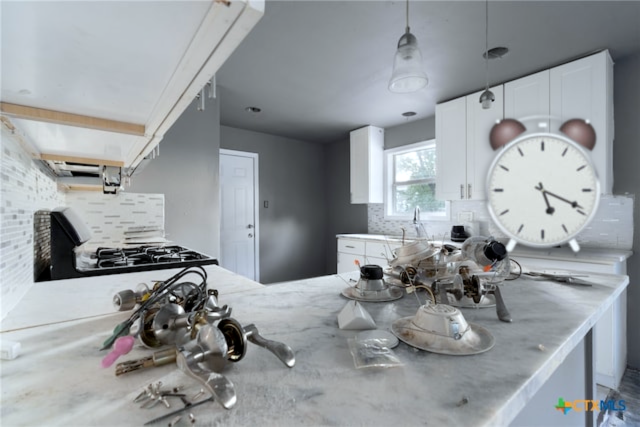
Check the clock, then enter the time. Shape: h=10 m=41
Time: h=5 m=19
